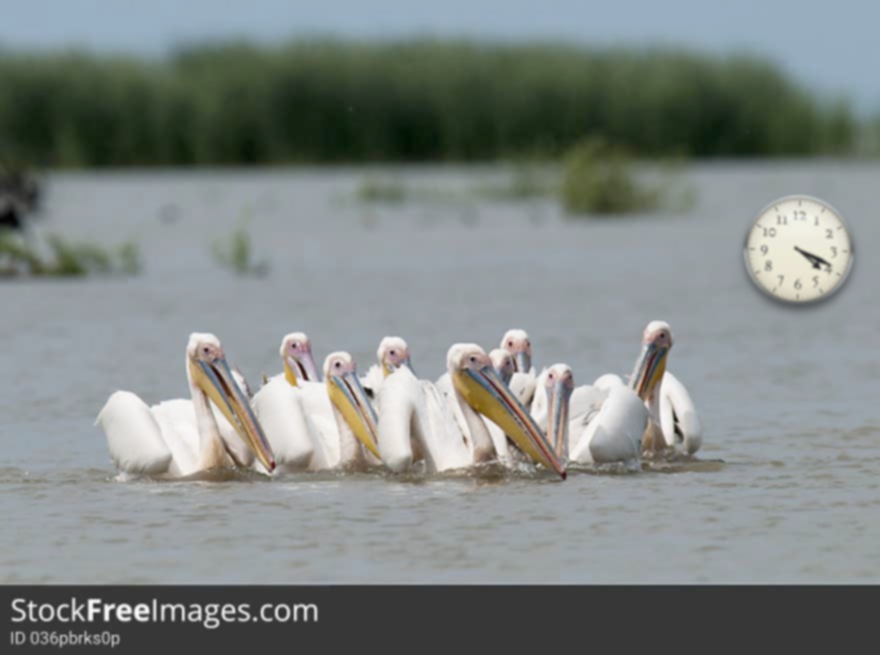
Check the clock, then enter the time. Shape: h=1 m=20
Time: h=4 m=19
